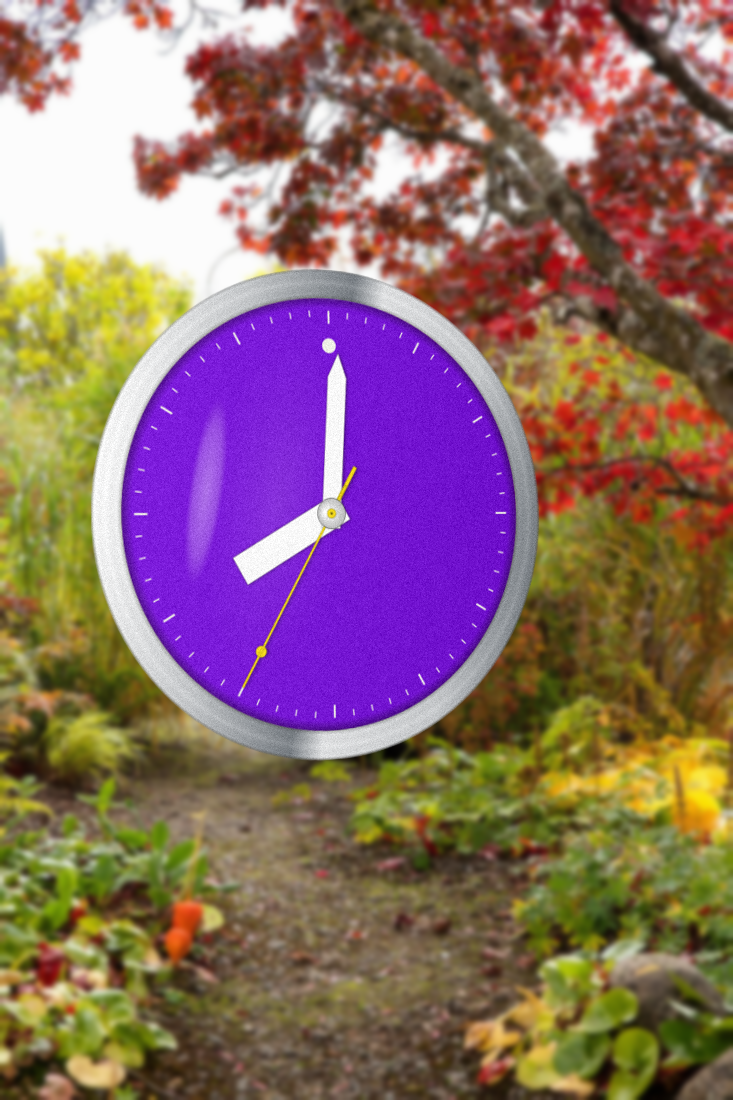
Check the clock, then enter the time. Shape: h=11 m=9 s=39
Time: h=8 m=0 s=35
